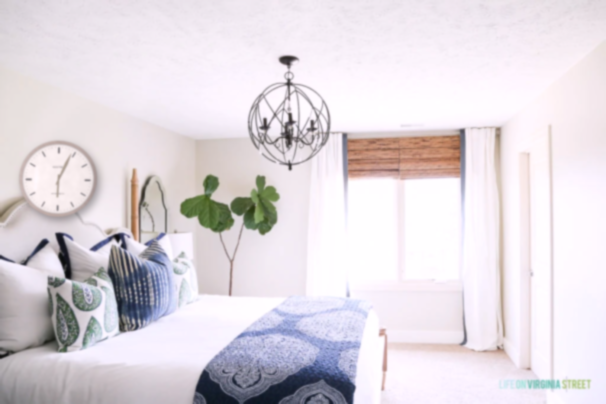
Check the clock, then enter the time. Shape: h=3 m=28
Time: h=6 m=4
